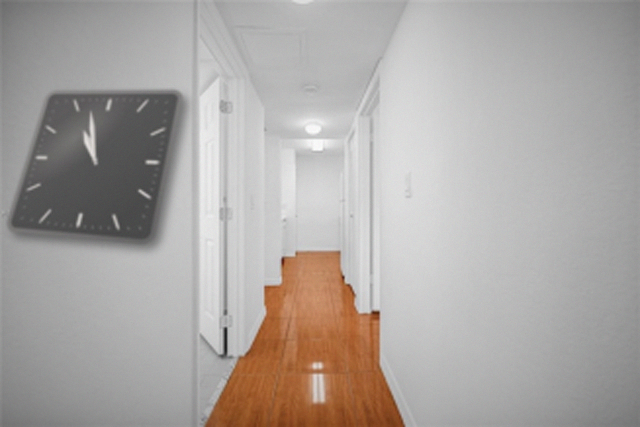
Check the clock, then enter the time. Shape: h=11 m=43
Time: h=10 m=57
